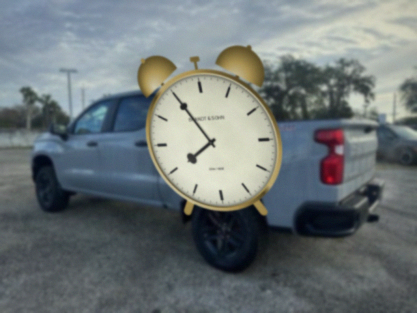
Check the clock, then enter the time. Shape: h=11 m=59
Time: h=7 m=55
